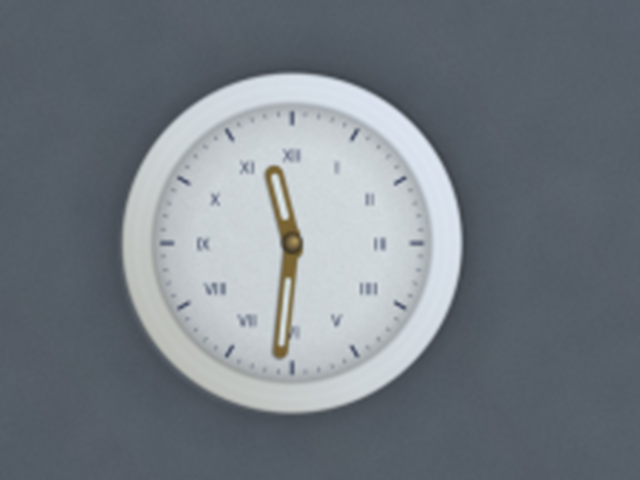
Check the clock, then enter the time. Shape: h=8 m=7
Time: h=11 m=31
